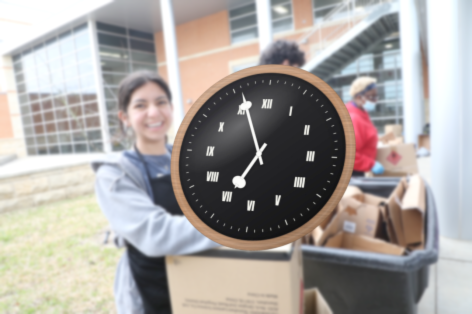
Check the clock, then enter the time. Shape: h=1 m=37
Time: h=6 m=56
